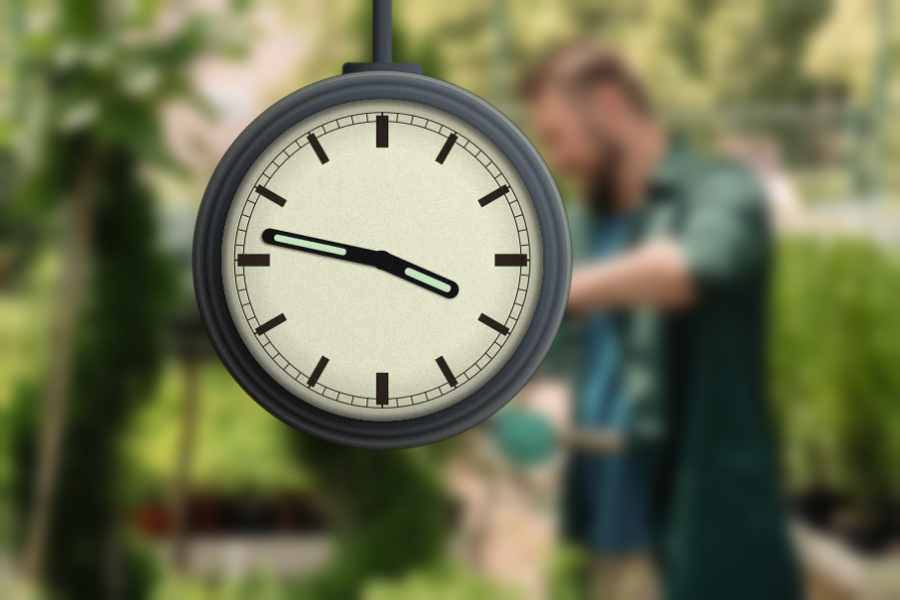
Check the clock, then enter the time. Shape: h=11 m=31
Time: h=3 m=47
